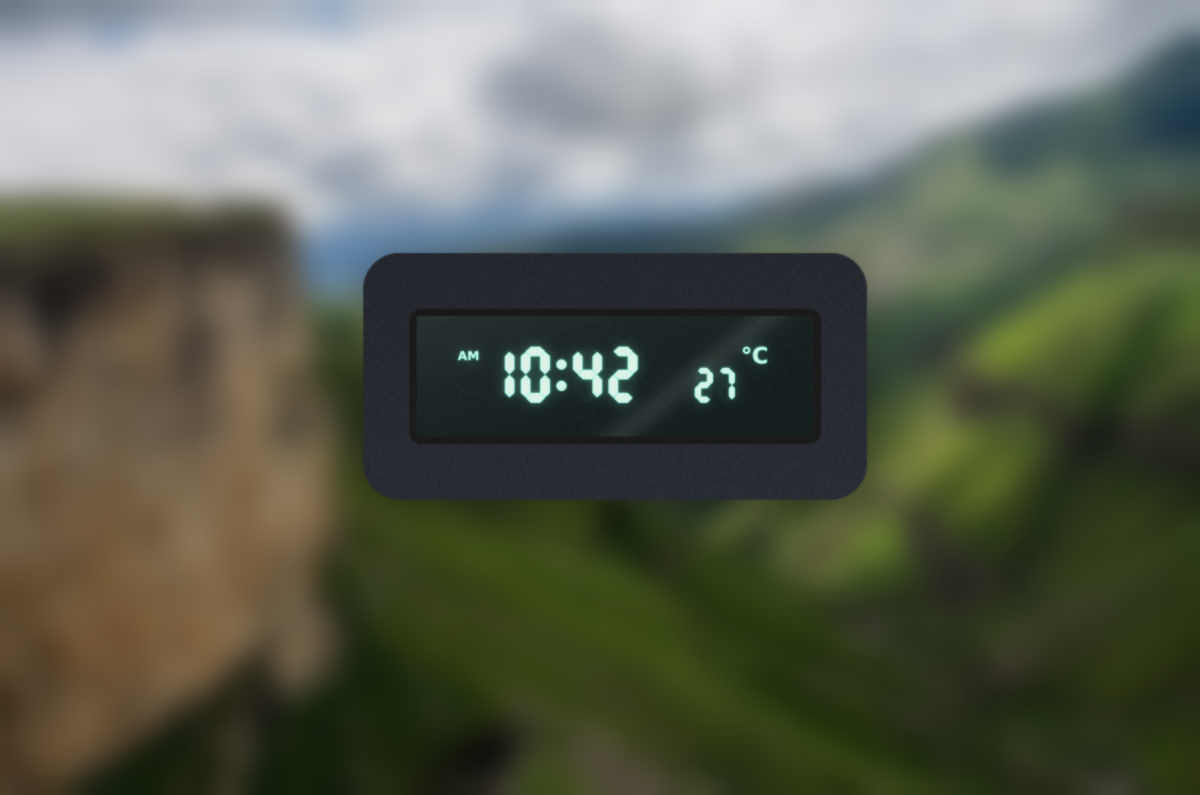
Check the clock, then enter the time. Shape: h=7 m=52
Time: h=10 m=42
